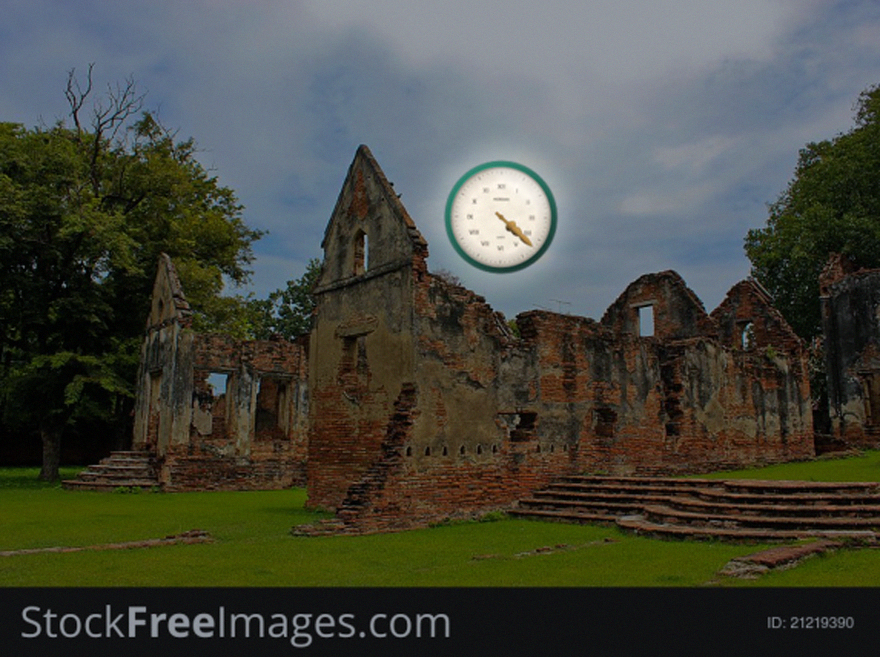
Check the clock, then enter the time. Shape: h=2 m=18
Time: h=4 m=22
